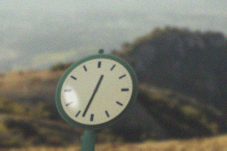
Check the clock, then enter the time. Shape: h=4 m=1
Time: h=12 m=33
